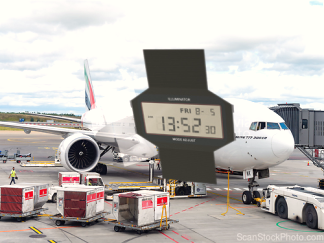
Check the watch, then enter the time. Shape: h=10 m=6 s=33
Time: h=13 m=52 s=30
